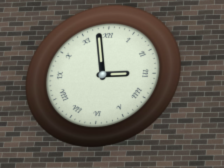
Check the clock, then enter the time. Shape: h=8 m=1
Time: h=2 m=58
